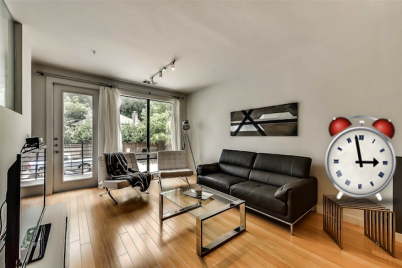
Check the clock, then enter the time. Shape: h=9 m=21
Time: h=2 m=58
